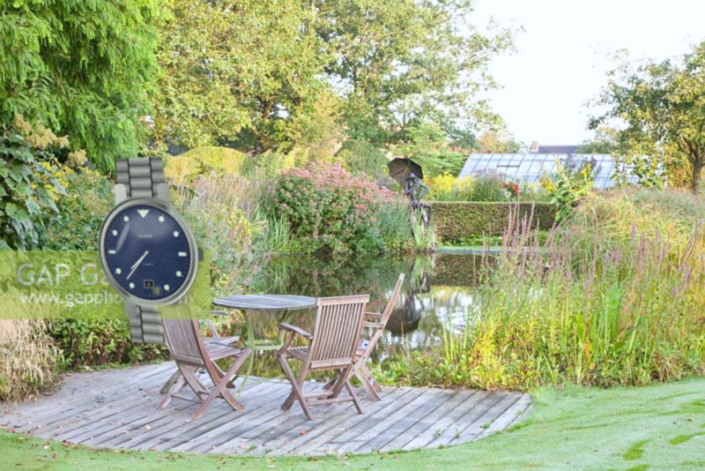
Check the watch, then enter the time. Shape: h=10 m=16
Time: h=7 m=37
